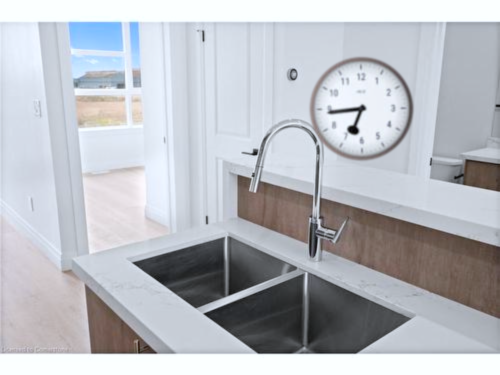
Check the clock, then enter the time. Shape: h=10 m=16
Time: h=6 m=44
